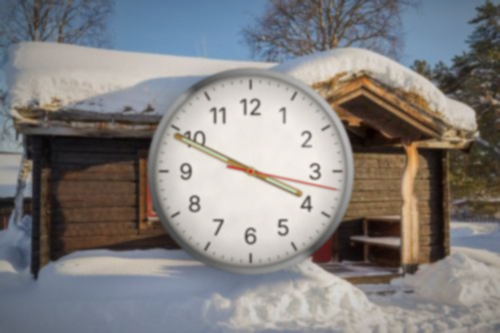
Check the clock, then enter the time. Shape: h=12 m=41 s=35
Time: h=3 m=49 s=17
